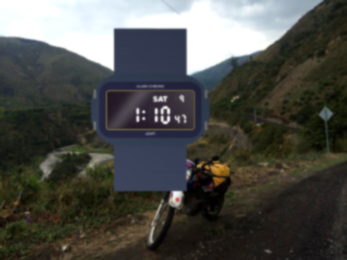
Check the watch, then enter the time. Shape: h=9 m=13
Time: h=1 m=10
